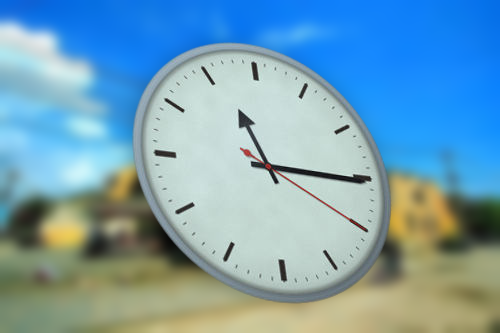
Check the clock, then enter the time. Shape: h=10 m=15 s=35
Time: h=11 m=15 s=20
